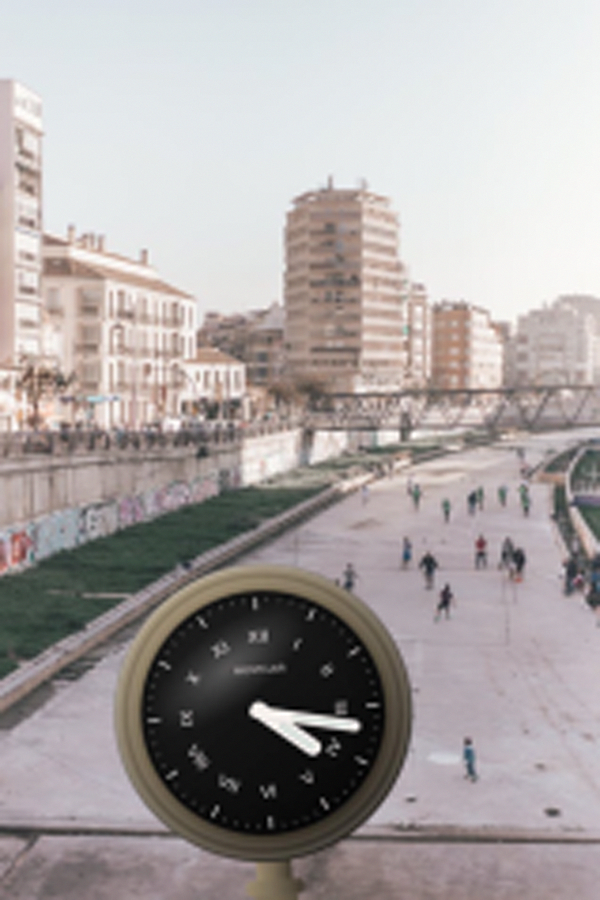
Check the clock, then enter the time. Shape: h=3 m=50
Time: h=4 m=17
